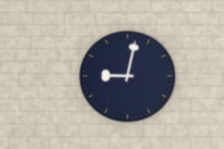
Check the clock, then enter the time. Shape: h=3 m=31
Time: h=9 m=2
